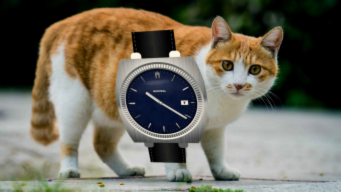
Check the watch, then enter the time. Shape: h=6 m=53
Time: h=10 m=21
